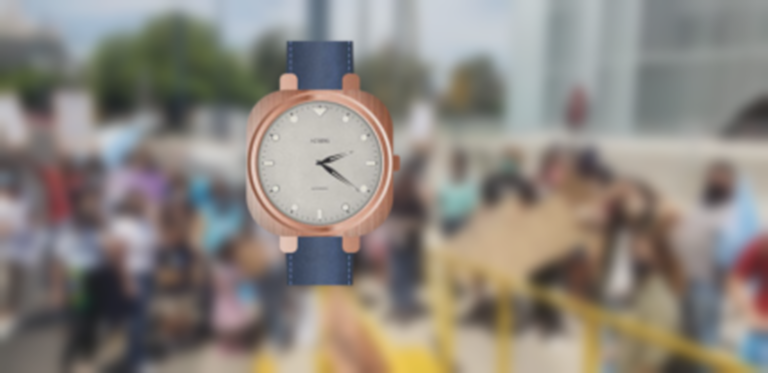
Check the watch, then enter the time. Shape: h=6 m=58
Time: h=2 m=21
